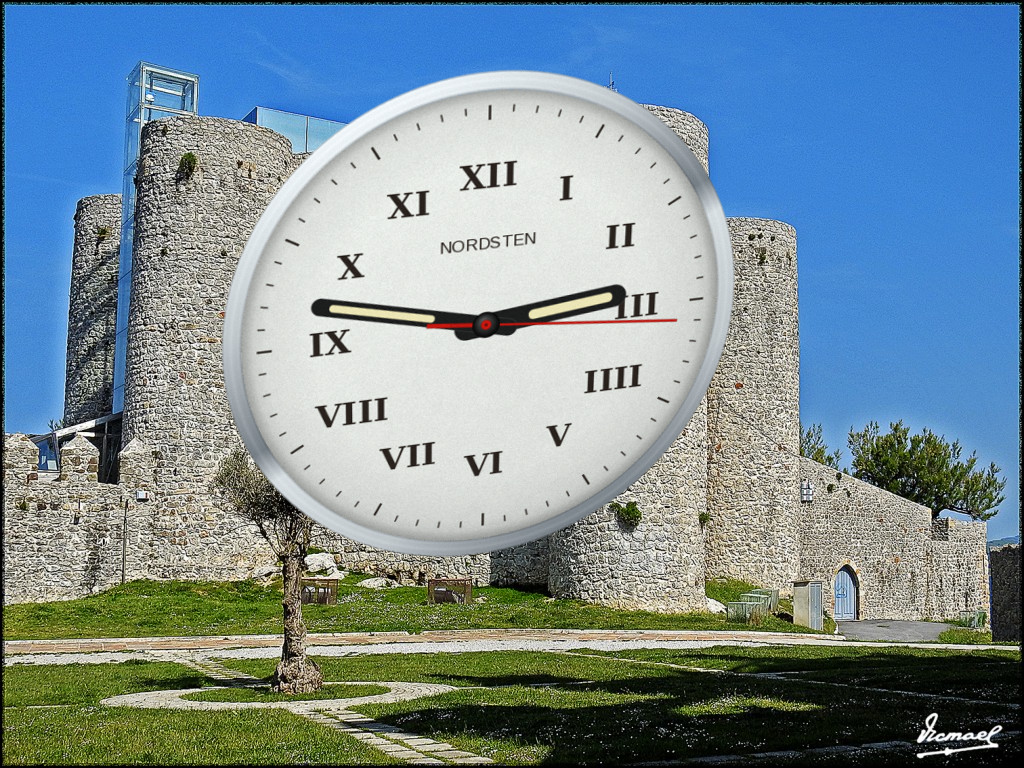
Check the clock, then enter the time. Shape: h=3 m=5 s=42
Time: h=2 m=47 s=16
